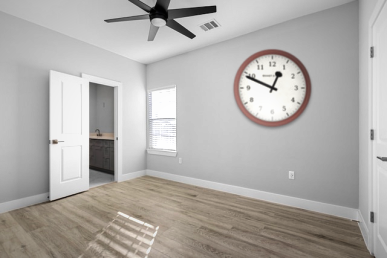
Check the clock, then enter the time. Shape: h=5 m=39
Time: h=12 m=49
